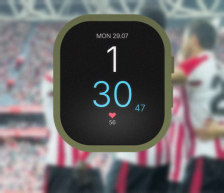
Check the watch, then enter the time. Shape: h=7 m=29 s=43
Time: h=1 m=30 s=47
